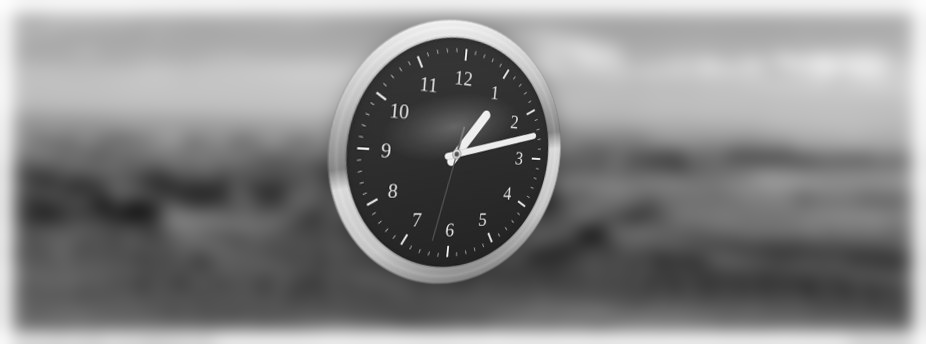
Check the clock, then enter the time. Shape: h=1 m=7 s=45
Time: h=1 m=12 s=32
